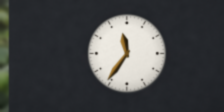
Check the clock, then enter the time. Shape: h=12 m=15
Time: h=11 m=36
